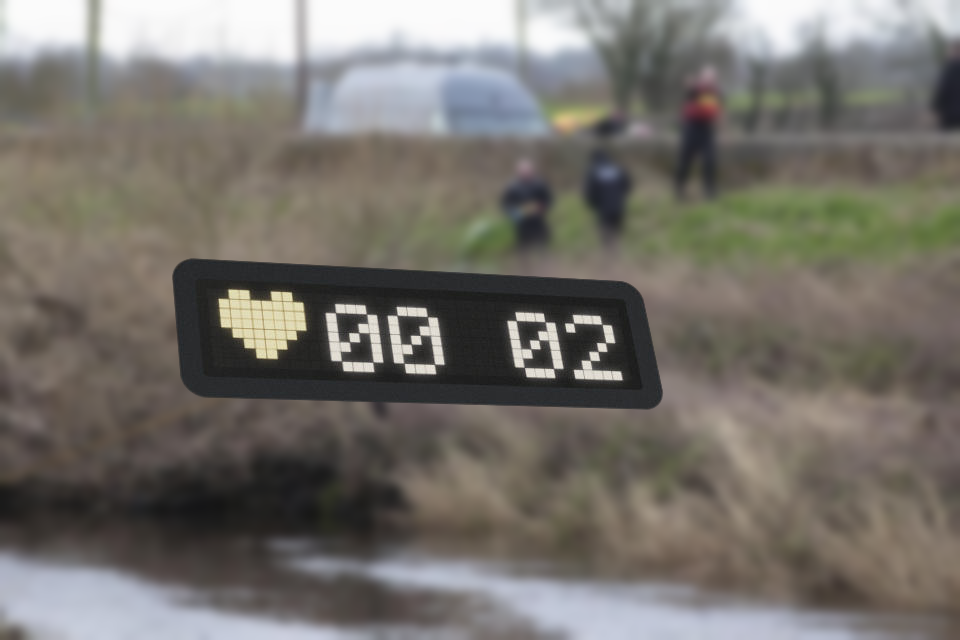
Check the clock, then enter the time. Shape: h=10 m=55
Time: h=0 m=2
